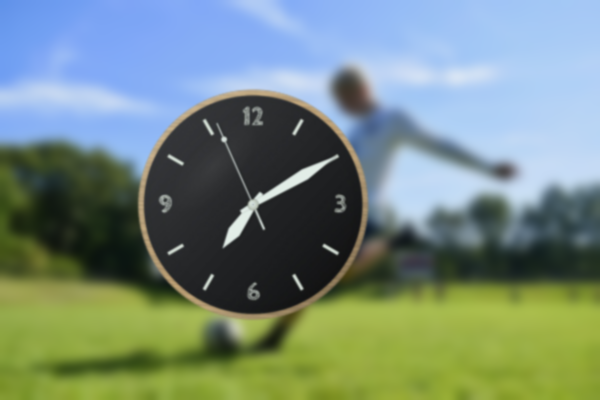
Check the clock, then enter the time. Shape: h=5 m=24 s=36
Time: h=7 m=9 s=56
